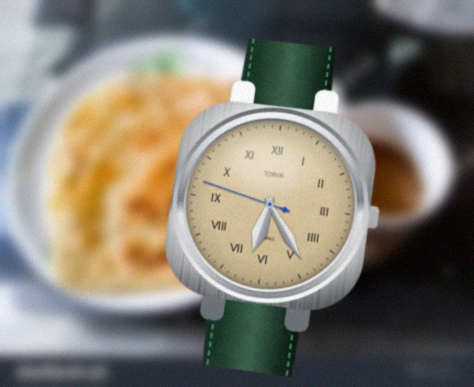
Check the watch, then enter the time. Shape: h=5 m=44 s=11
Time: h=6 m=23 s=47
